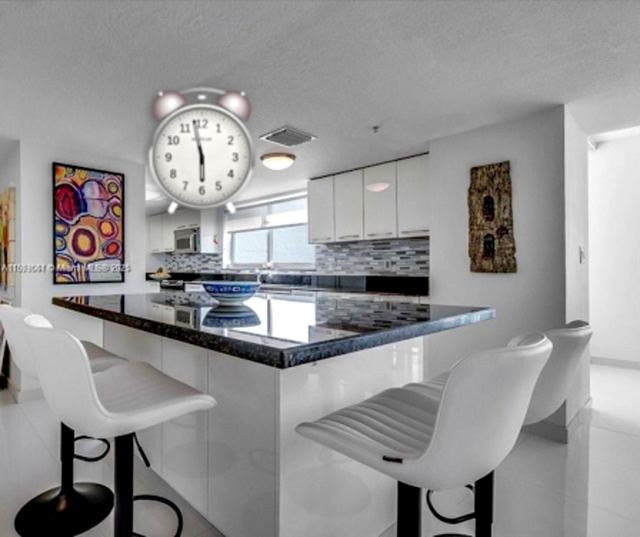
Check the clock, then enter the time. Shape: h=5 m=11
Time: h=5 m=58
